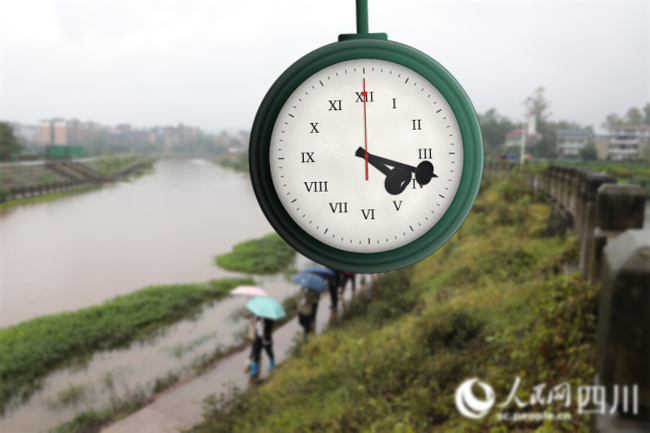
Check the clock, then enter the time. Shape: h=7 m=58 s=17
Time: h=4 m=18 s=0
